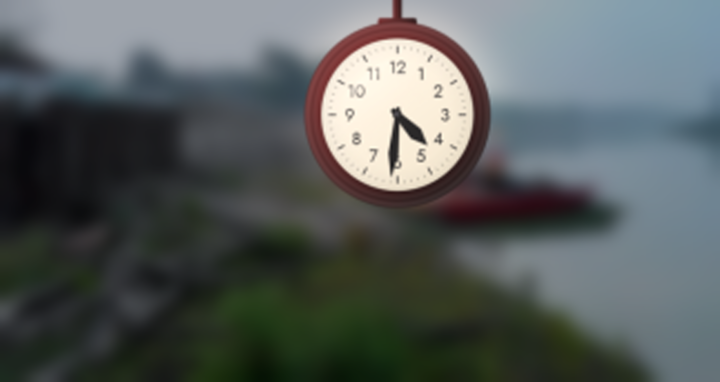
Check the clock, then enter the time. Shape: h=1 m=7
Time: h=4 m=31
